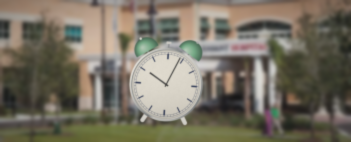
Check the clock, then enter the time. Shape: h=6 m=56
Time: h=10 m=4
